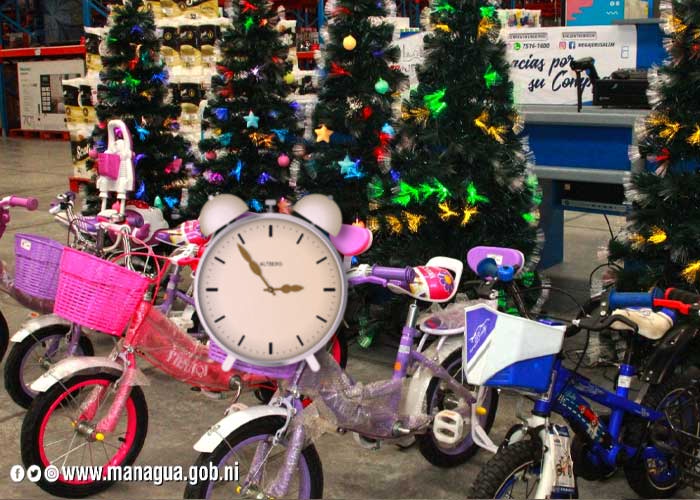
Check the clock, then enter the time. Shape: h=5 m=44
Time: h=2 m=54
